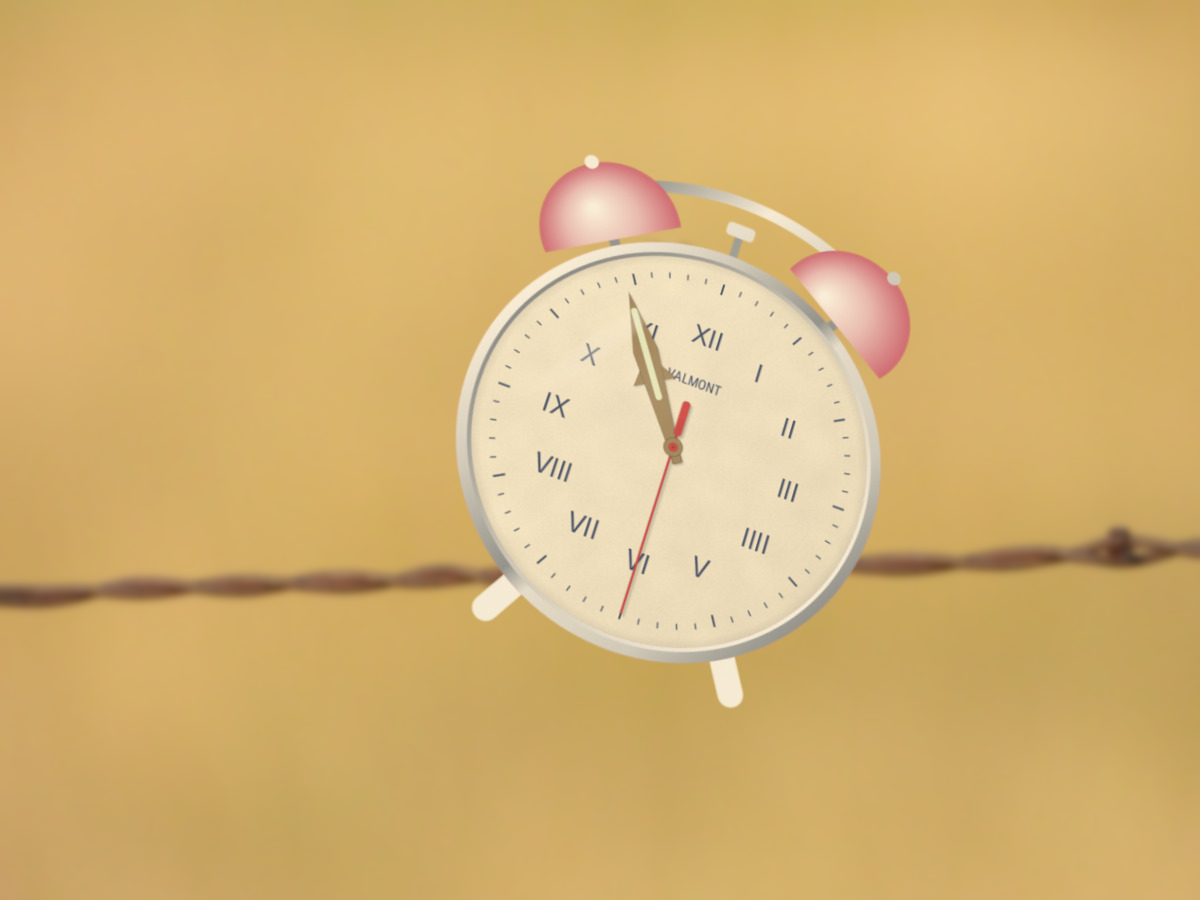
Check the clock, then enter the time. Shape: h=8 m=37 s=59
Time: h=10 m=54 s=30
